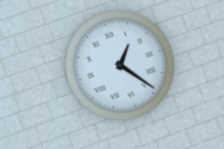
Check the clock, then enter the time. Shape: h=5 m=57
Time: h=1 m=24
